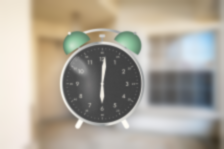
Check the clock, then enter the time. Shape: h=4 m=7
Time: h=6 m=1
